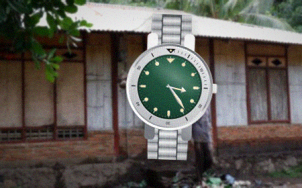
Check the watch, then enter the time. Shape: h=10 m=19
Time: h=3 m=24
